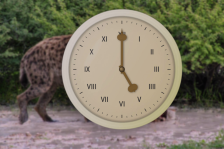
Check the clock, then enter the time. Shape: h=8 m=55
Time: h=5 m=0
